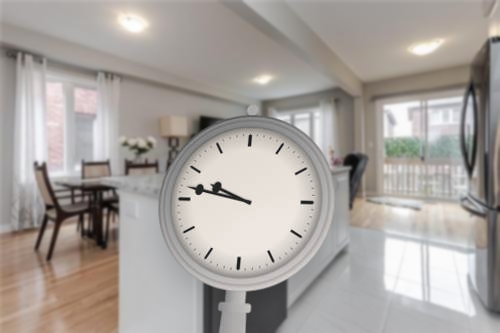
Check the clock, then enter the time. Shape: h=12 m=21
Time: h=9 m=47
